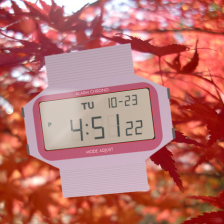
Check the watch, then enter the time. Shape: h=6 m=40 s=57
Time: h=4 m=51 s=22
